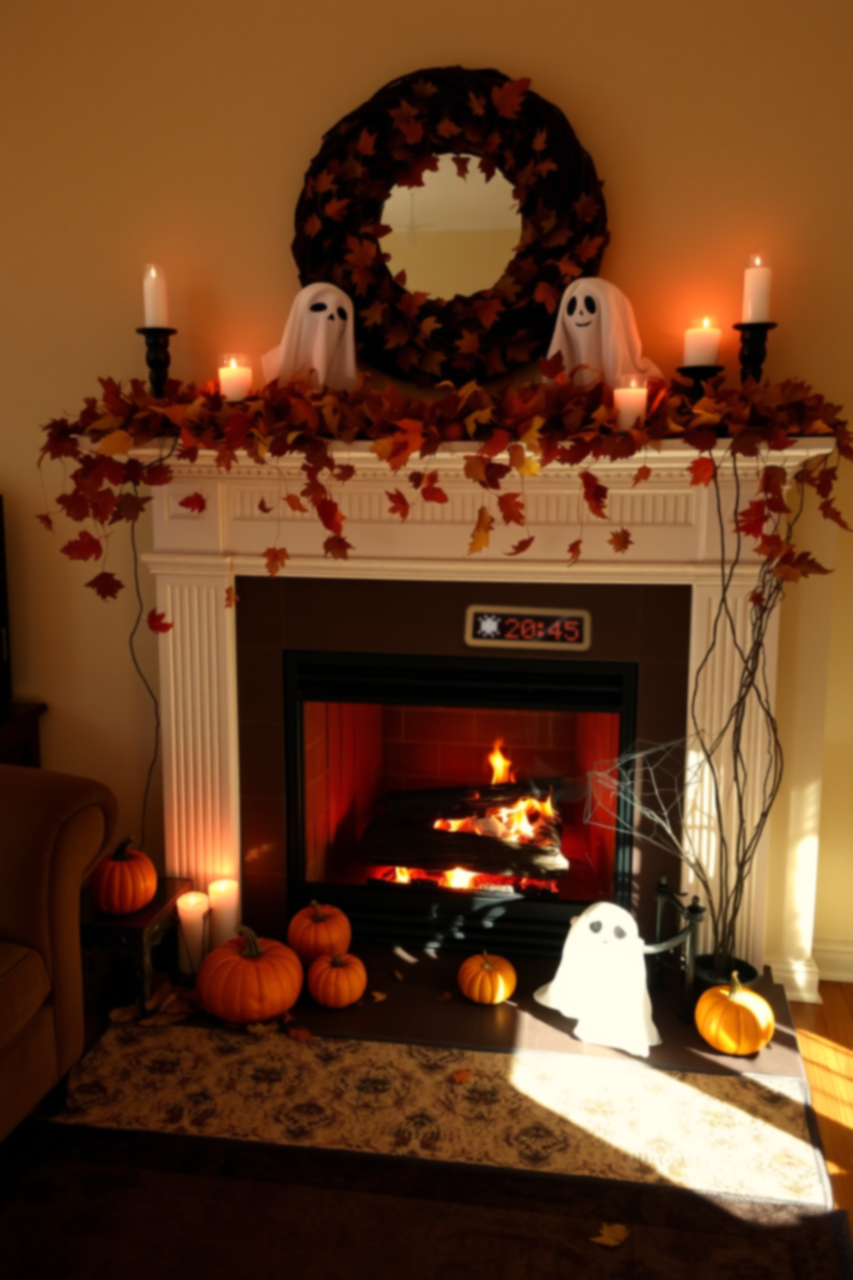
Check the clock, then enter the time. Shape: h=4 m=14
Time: h=20 m=45
